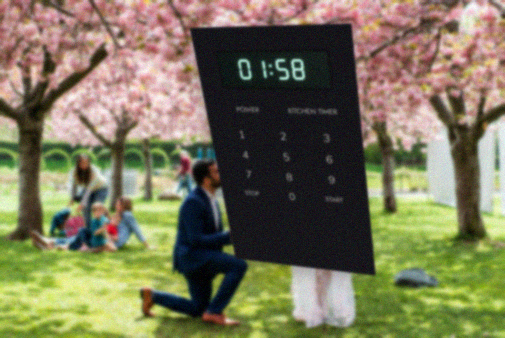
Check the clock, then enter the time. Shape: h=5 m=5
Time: h=1 m=58
